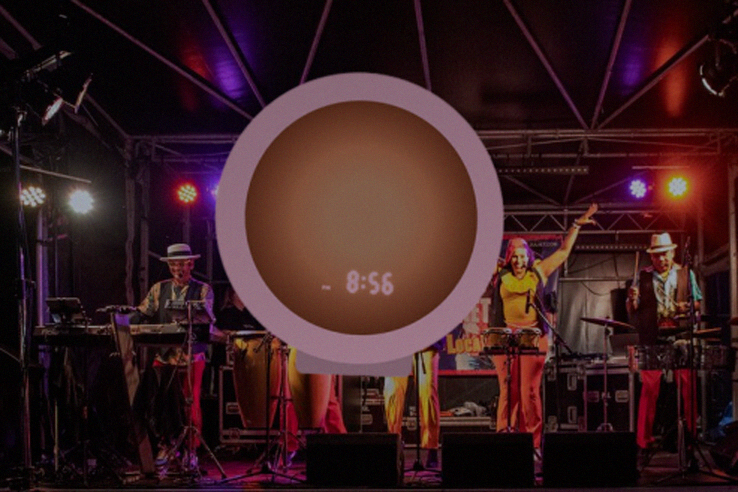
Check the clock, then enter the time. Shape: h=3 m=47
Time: h=8 m=56
